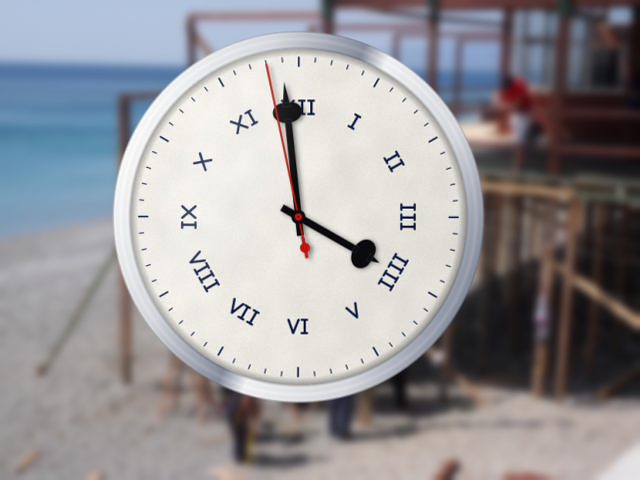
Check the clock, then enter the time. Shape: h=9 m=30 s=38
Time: h=3 m=58 s=58
